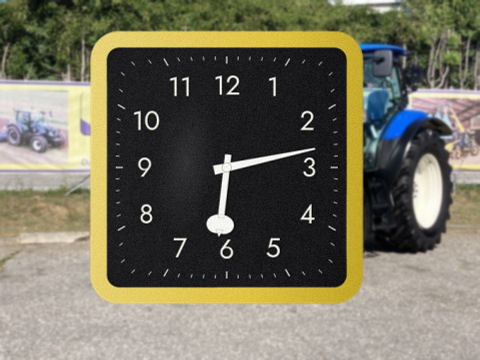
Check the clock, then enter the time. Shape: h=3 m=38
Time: h=6 m=13
